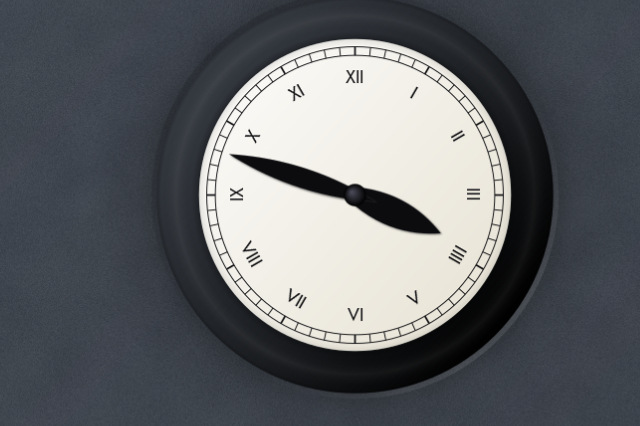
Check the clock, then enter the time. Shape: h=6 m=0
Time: h=3 m=48
